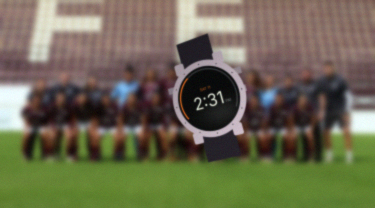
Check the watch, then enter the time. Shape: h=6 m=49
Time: h=2 m=31
